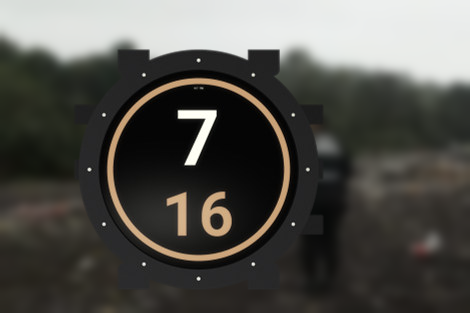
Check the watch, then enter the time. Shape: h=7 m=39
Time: h=7 m=16
